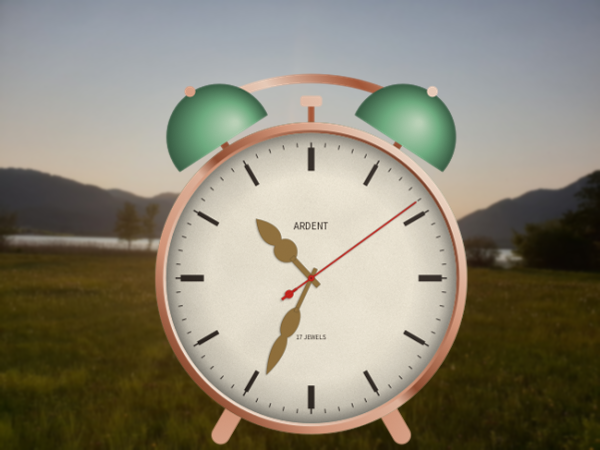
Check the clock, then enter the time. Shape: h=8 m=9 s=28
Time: h=10 m=34 s=9
